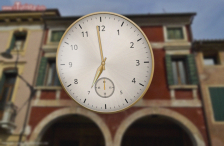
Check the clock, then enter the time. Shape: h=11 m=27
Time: h=6 m=59
